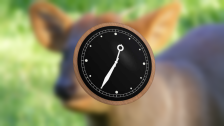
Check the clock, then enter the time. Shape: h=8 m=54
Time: h=12 m=35
